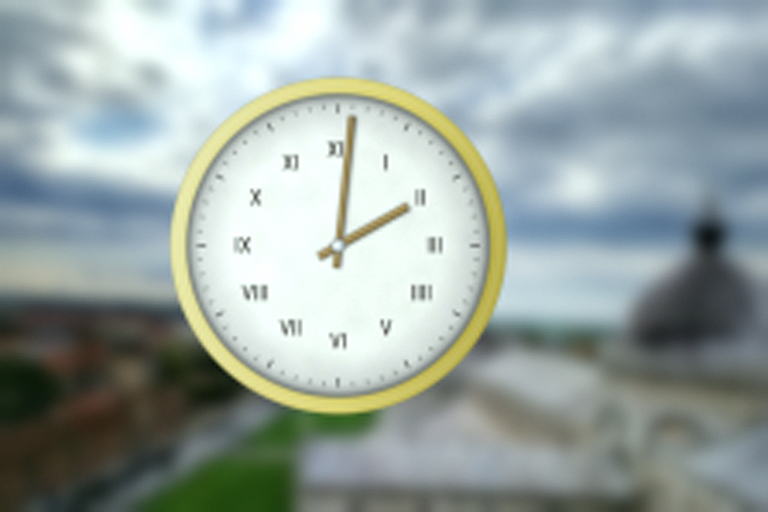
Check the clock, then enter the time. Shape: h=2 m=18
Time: h=2 m=1
